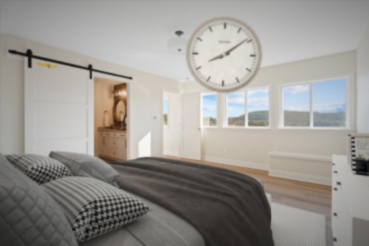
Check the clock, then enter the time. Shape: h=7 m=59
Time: h=8 m=9
